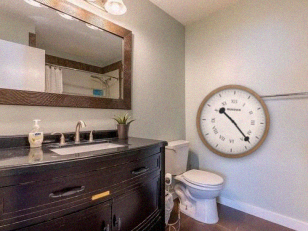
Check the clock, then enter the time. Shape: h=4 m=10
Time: h=10 m=23
